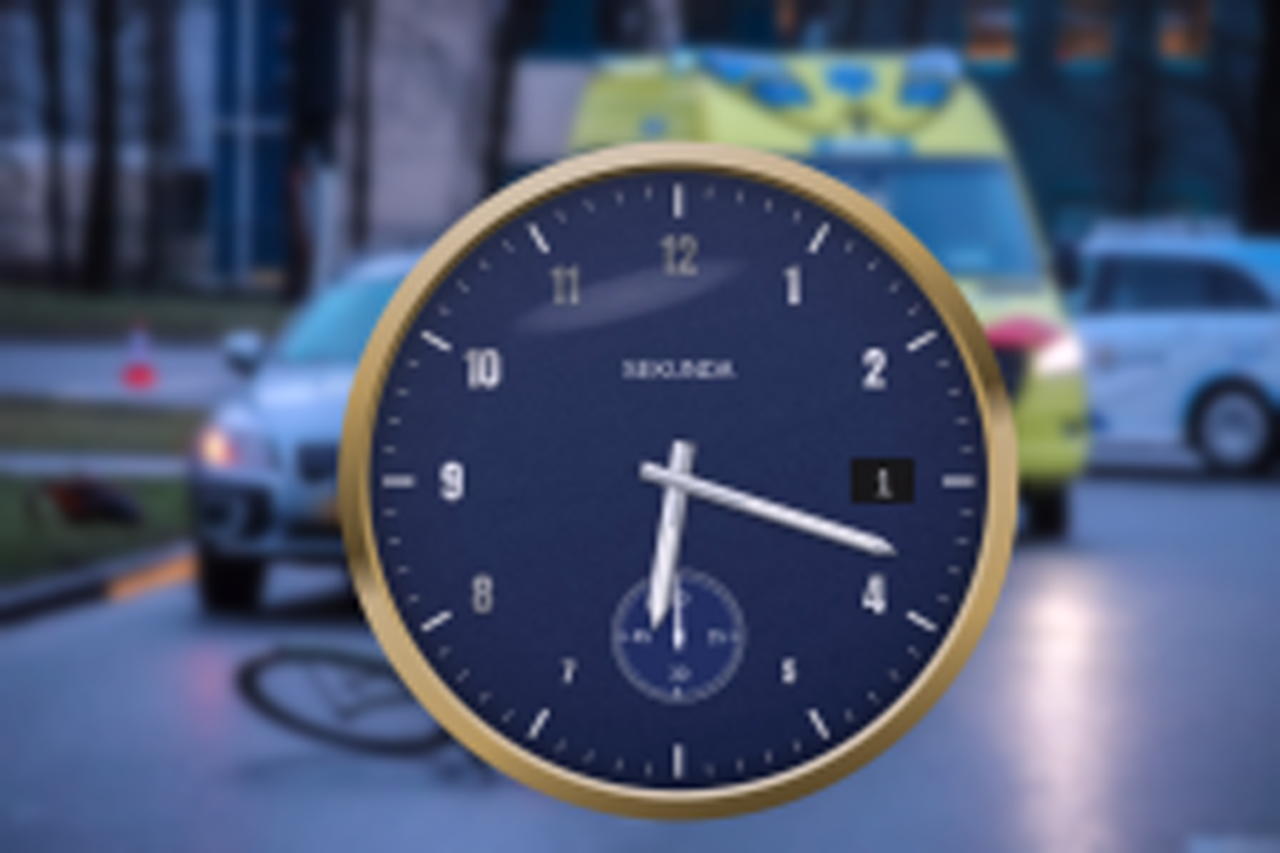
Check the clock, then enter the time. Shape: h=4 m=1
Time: h=6 m=18
